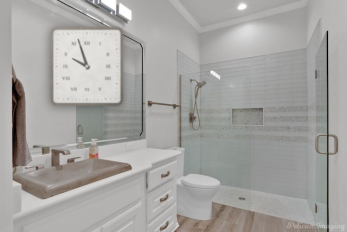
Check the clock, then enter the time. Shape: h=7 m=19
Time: h=9 m=57
